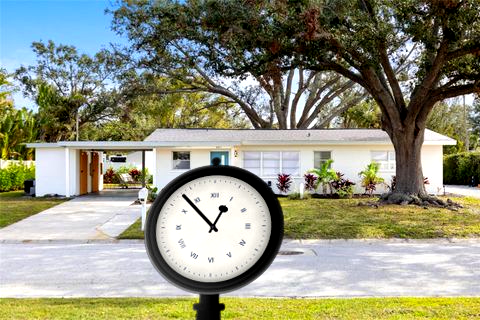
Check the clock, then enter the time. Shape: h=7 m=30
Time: h=12 m=53
